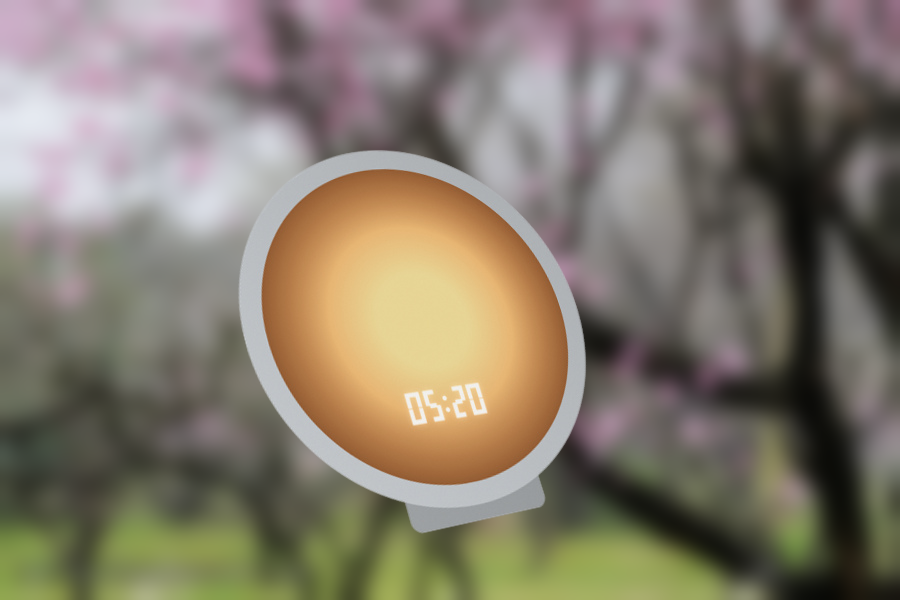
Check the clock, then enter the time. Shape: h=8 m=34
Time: h=5 m=20
